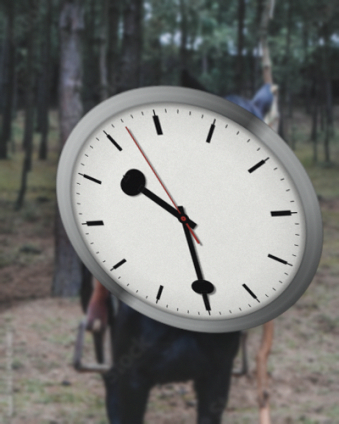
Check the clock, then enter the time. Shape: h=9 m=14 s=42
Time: h=10 m=29 s=57
